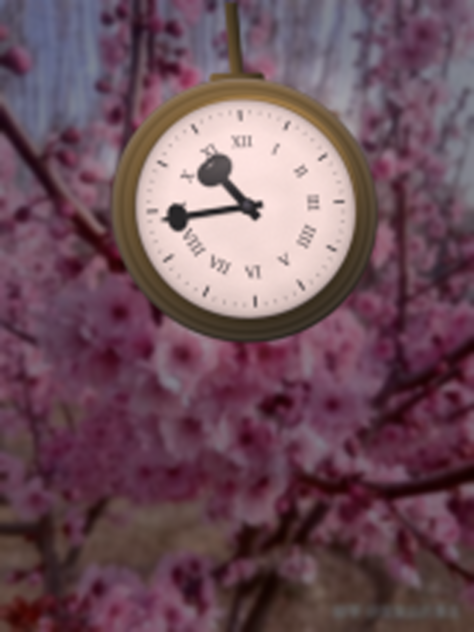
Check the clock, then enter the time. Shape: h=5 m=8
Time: h=10 m=44
